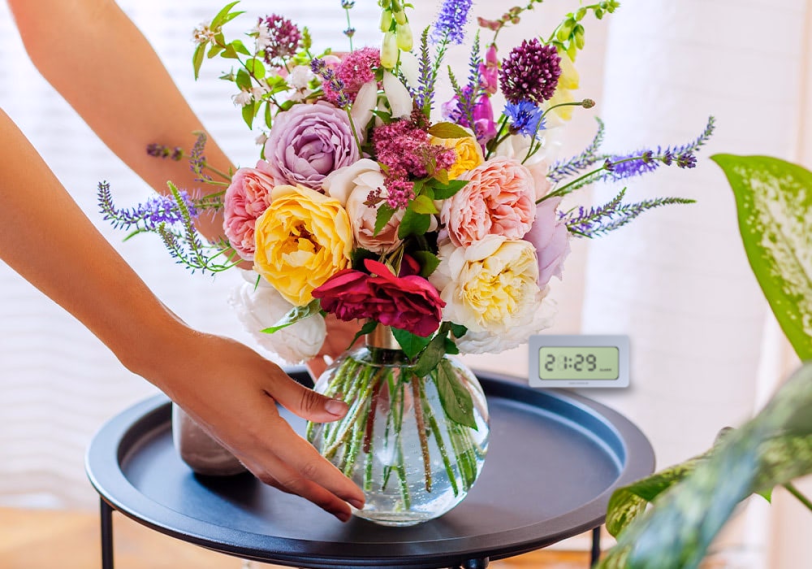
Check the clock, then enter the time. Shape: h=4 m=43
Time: h=21 m=29
